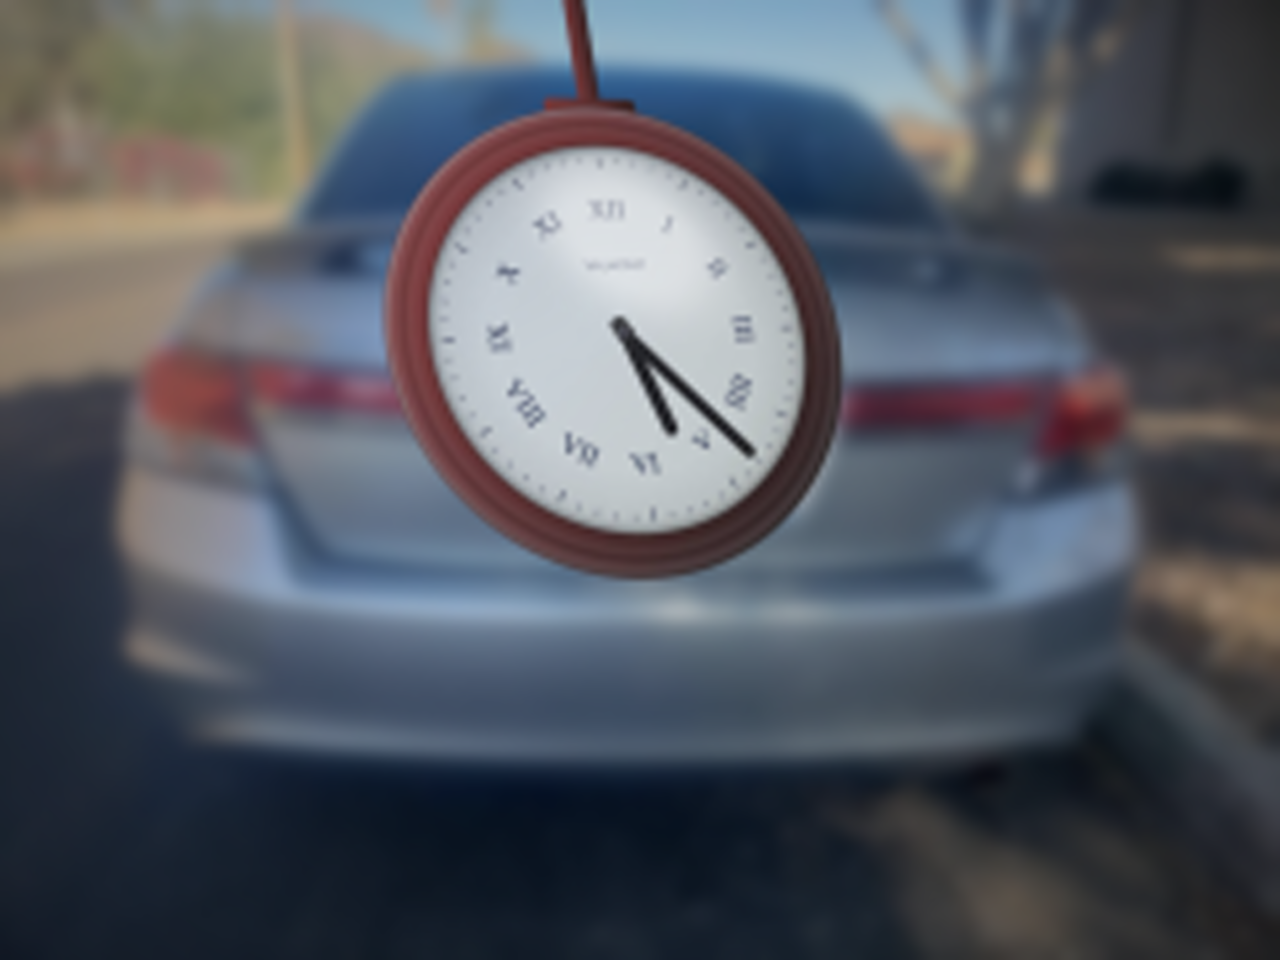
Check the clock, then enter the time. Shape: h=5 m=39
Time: h=5 m=23
